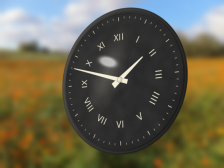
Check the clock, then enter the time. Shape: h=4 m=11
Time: h=1 m=48
